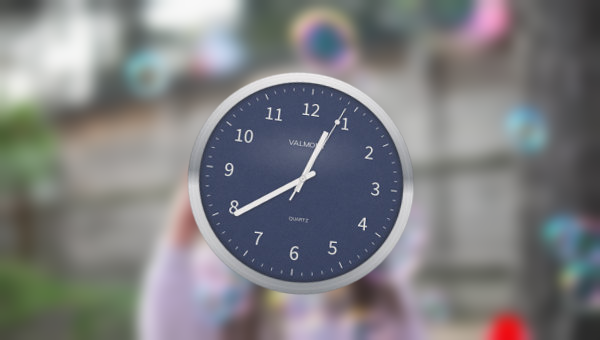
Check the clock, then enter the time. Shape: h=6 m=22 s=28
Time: h=12 m=39 s=4
